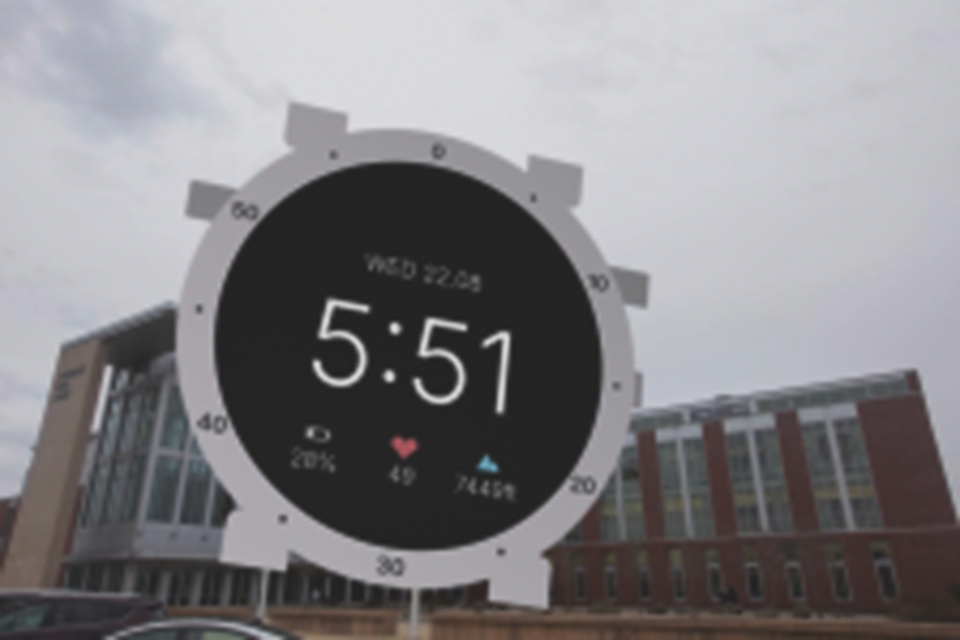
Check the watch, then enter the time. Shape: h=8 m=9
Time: h=5 m=51
